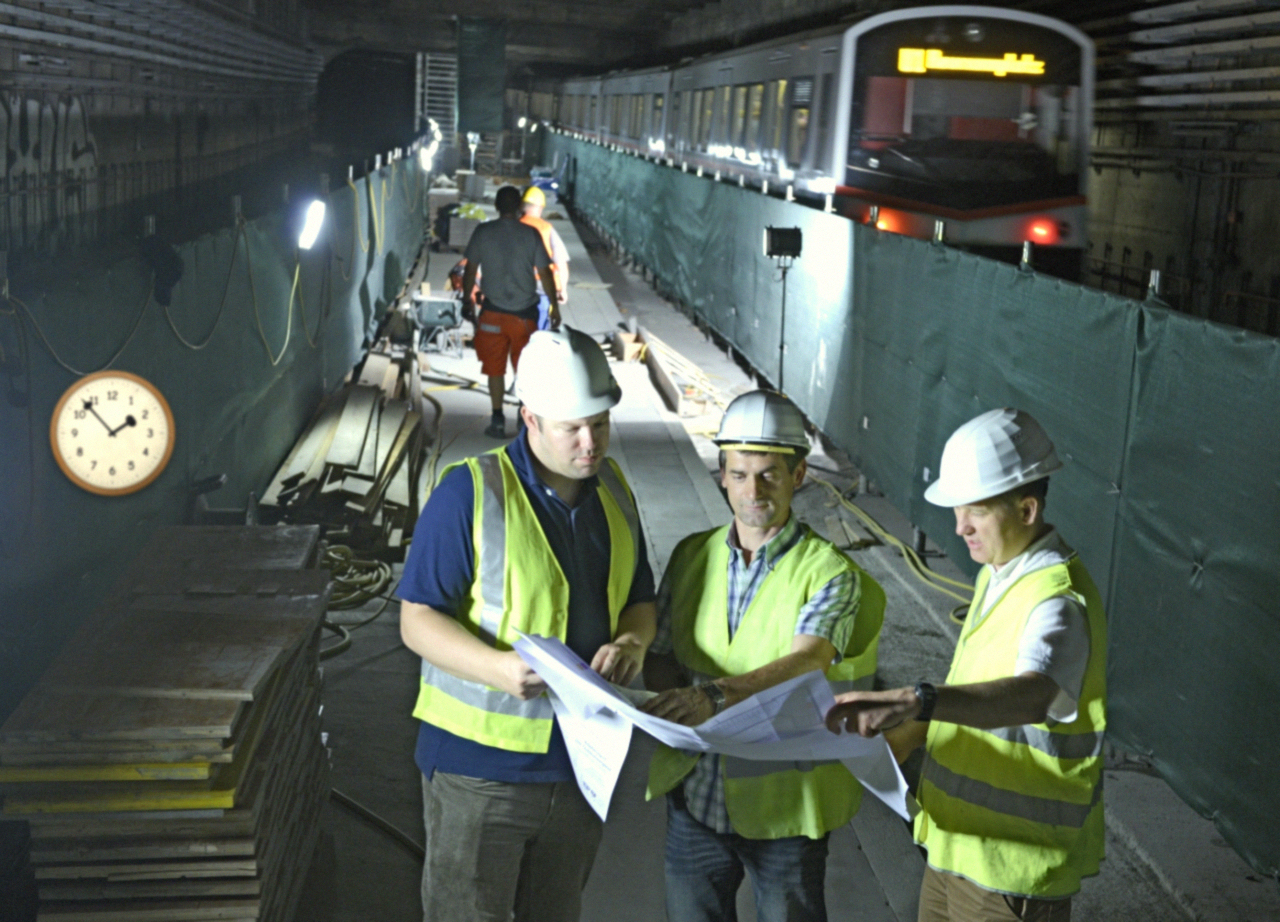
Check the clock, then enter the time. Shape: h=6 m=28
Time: h=1 m=53
